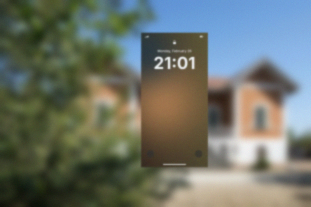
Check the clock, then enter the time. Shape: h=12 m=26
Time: h=21 m=1
